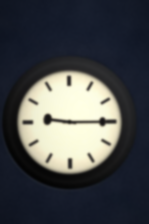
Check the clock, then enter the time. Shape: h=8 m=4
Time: h=9 m=15
